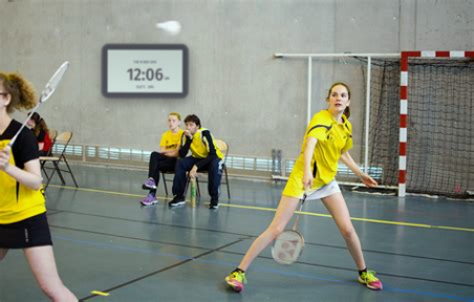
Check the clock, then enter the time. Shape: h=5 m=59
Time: h=12 m=6
